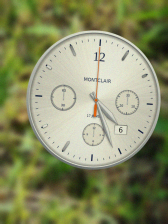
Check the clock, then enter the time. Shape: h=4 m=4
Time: h=4 m=26
